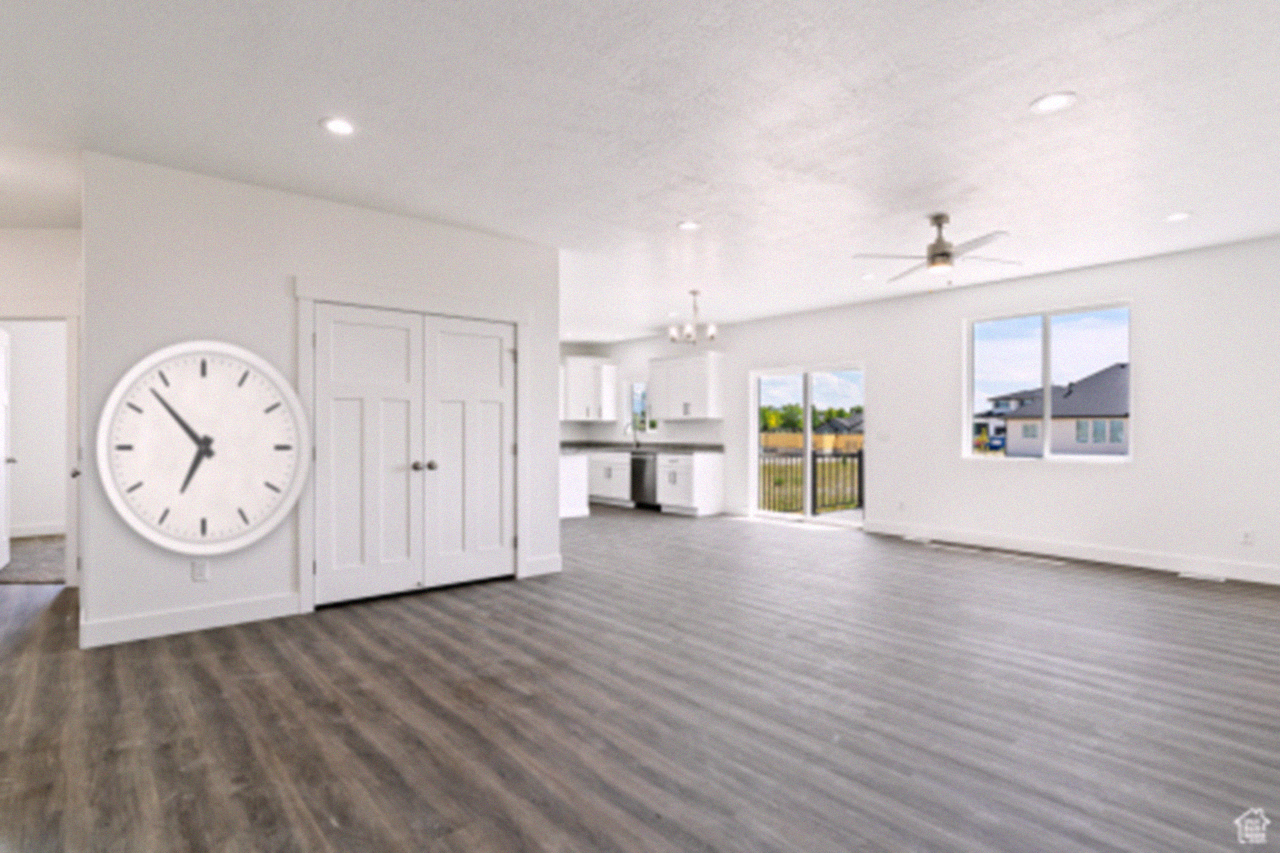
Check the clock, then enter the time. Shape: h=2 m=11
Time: h=6 m=53
